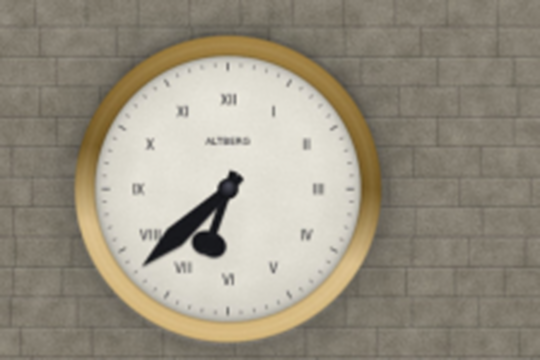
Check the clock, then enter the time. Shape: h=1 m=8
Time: h=6 m=38
